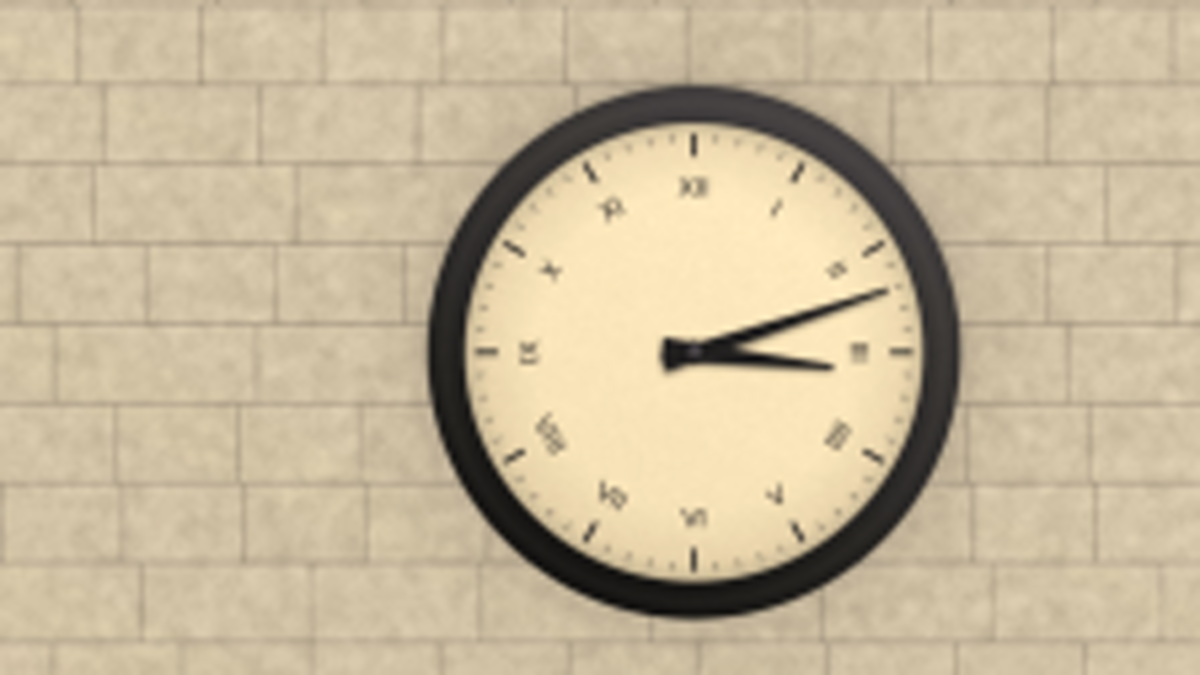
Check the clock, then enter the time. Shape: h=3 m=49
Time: h=3 m=12
